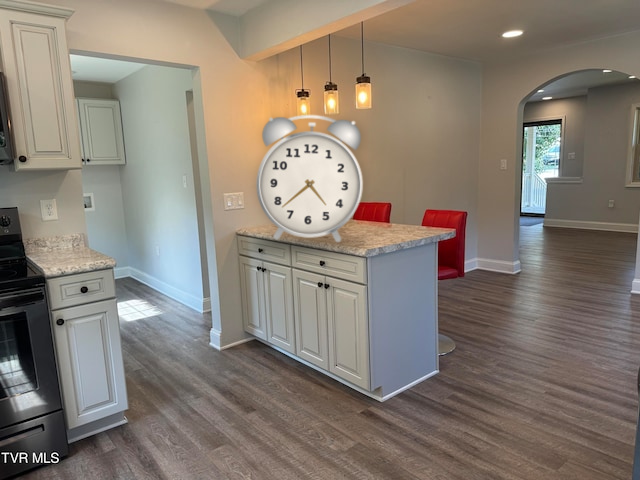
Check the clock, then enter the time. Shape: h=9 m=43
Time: h=4 m=38
